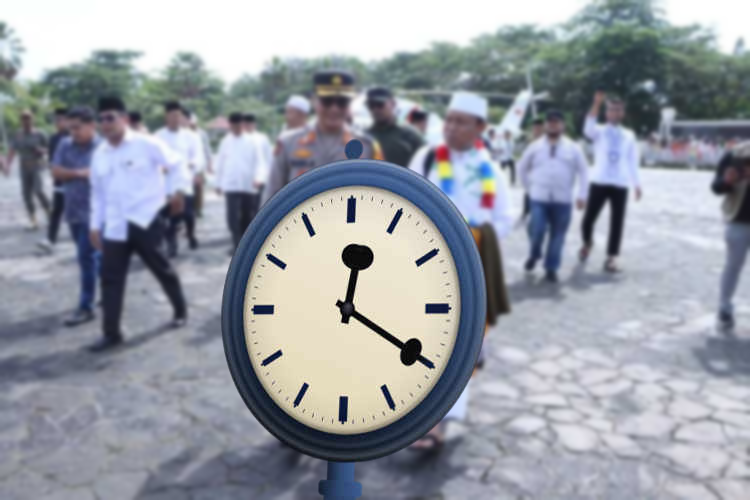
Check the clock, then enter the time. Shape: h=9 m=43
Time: h=12 m=20
